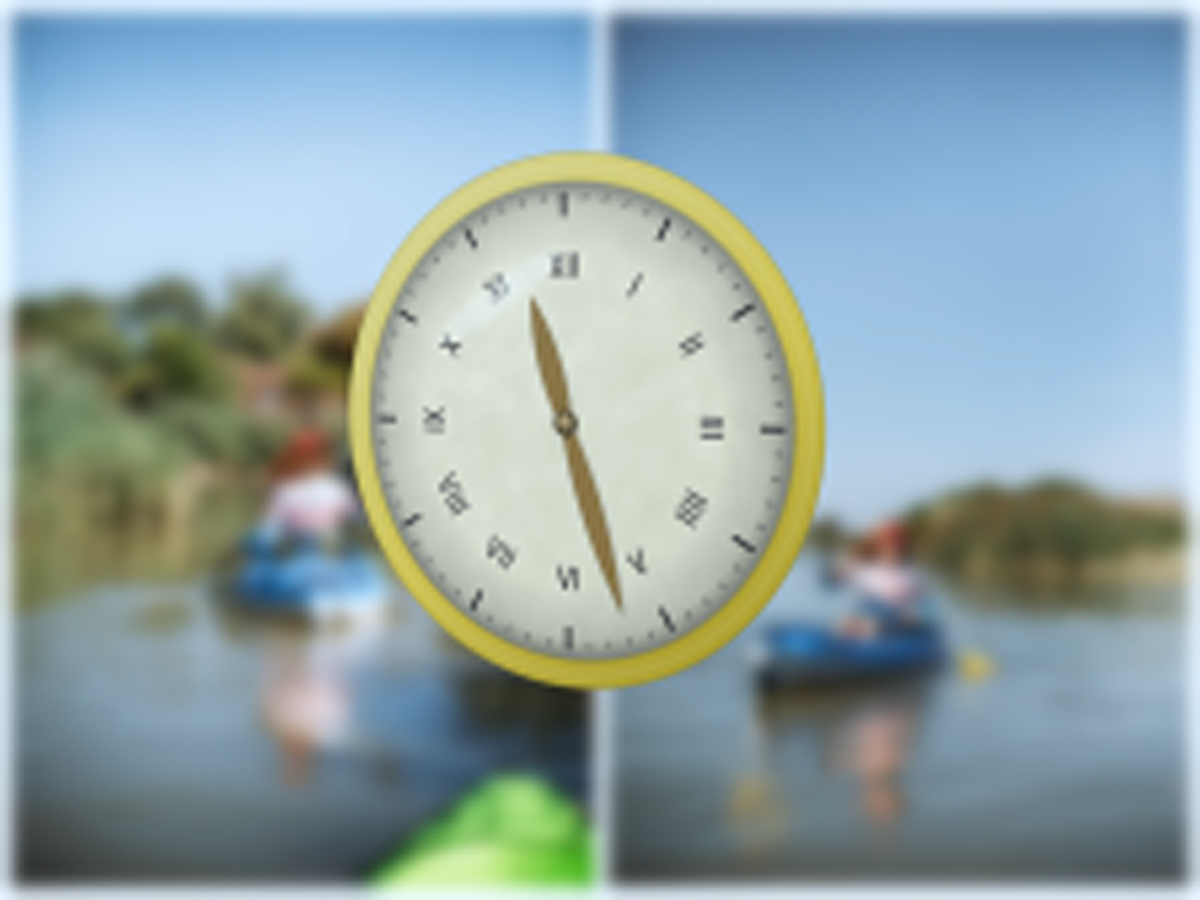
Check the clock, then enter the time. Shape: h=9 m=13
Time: h=11 m=27
